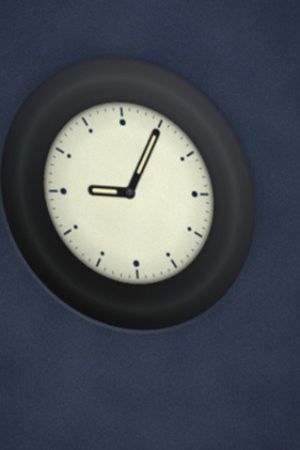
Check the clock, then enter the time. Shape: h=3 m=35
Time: h=9 m=5
